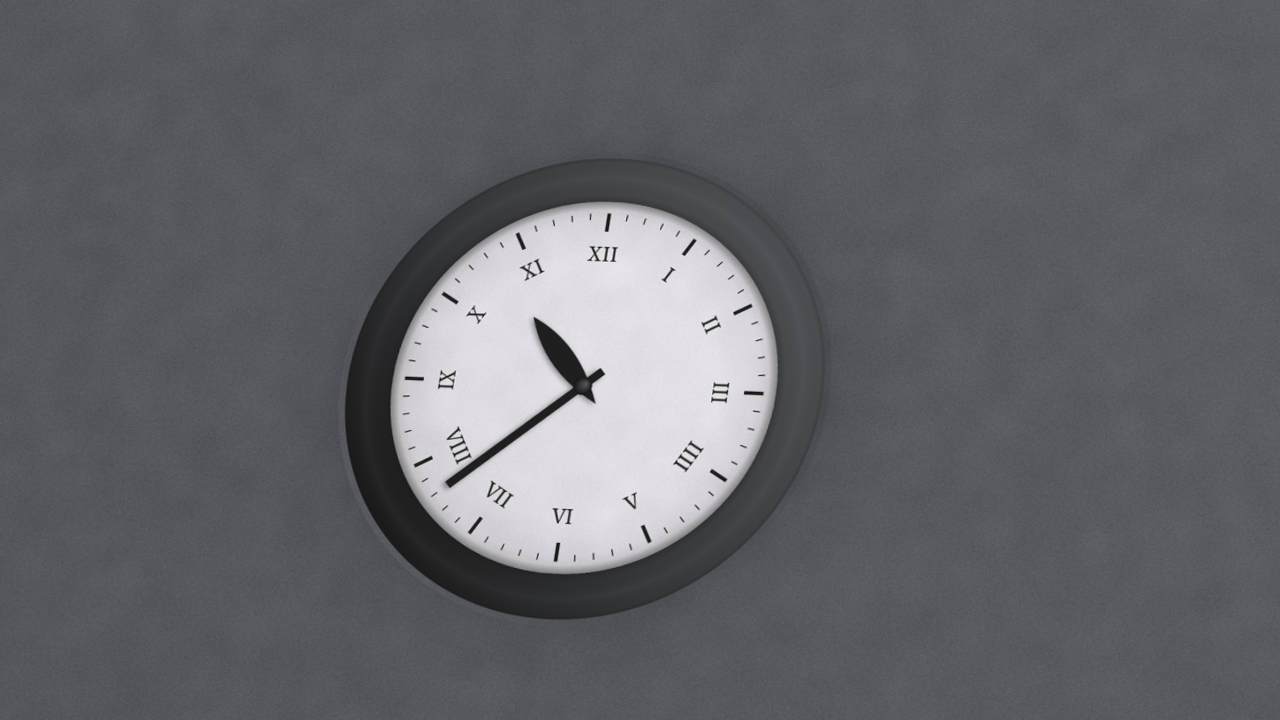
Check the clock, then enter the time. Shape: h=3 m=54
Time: h=10 m=38
